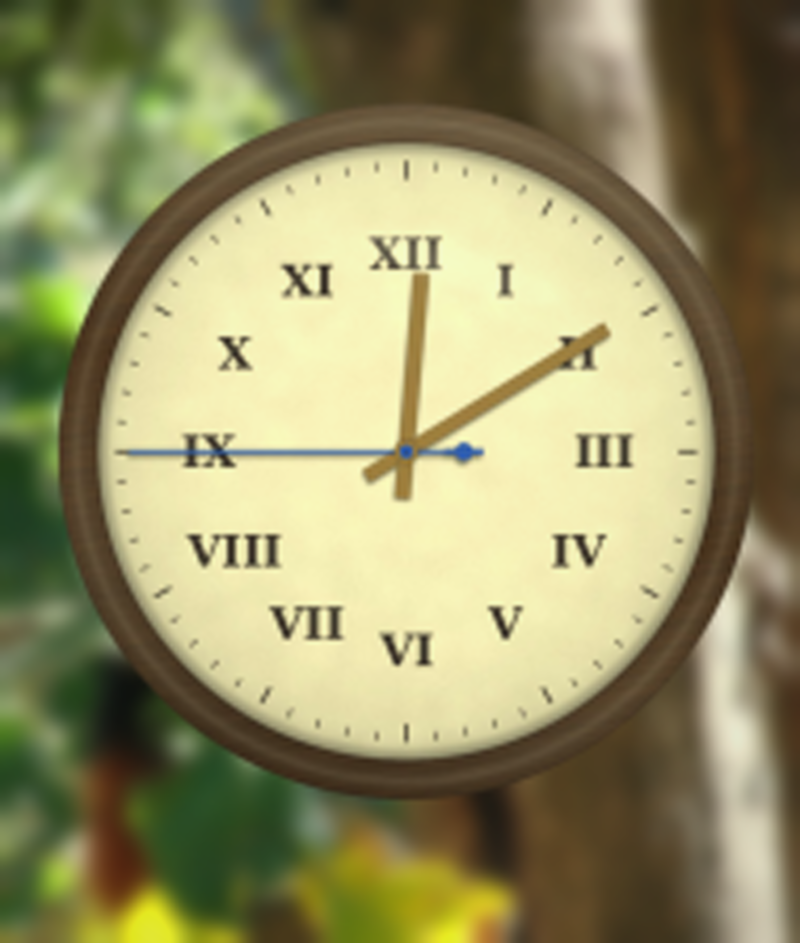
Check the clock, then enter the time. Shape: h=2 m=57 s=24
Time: h=12 m=9 s=45
